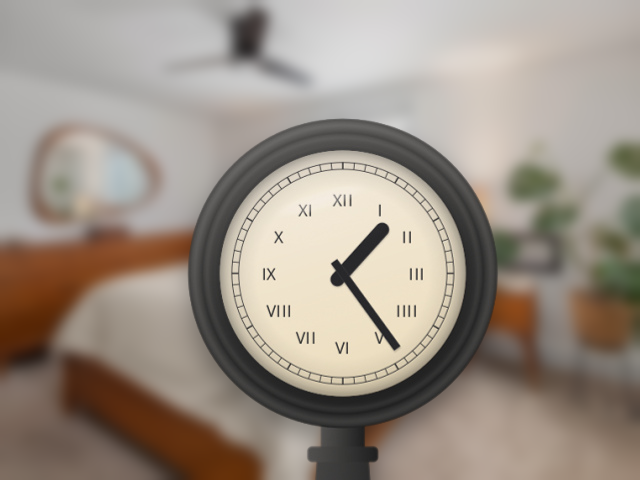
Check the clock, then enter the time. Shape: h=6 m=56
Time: h=1 m=24
